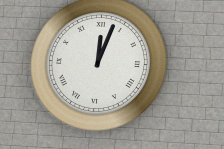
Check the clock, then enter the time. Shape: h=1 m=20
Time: h=12 m=3
